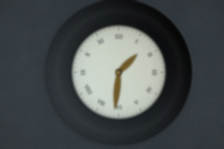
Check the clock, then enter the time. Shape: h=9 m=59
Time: h=1 m=31
